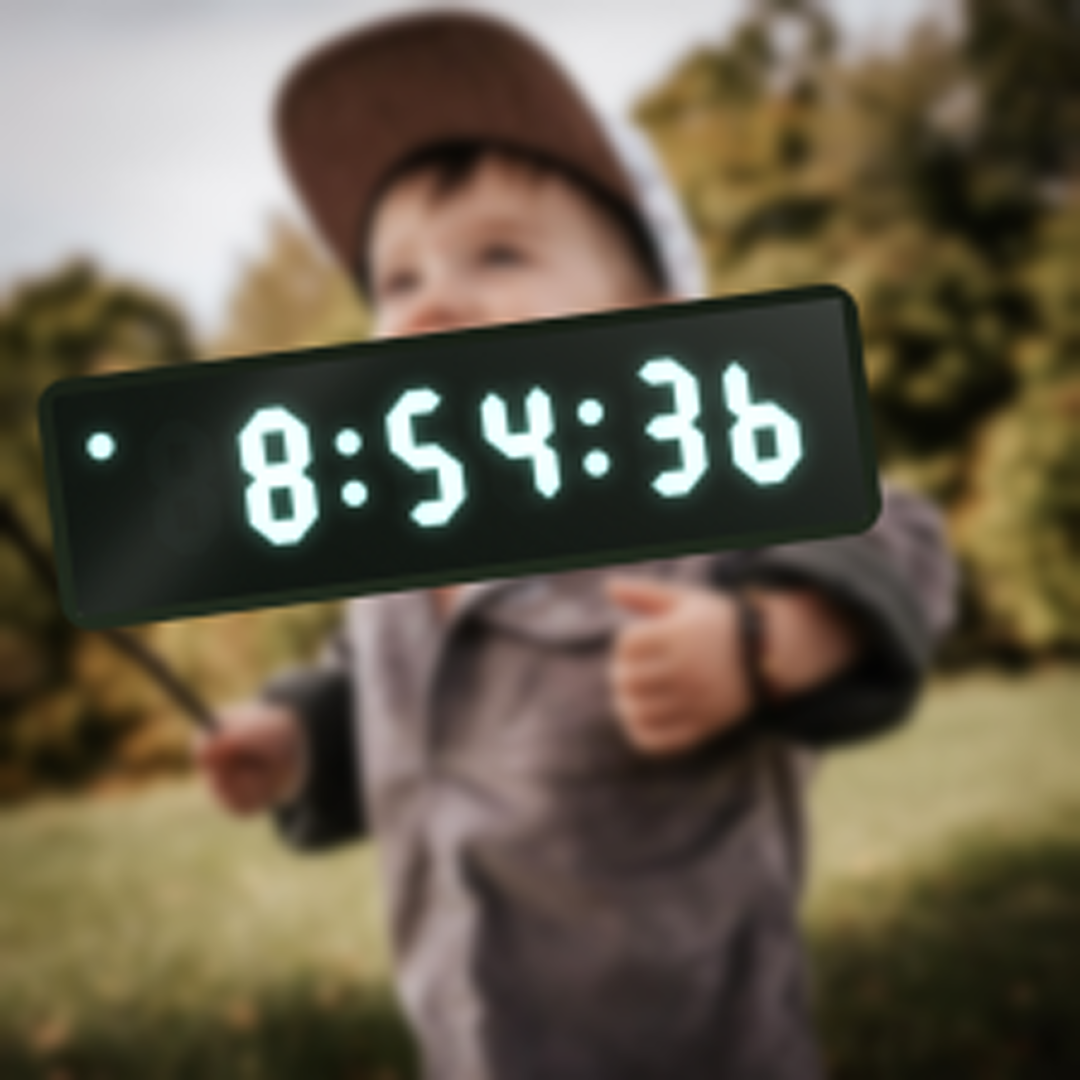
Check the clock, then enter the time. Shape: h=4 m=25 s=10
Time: h=8 m=54 s=36
